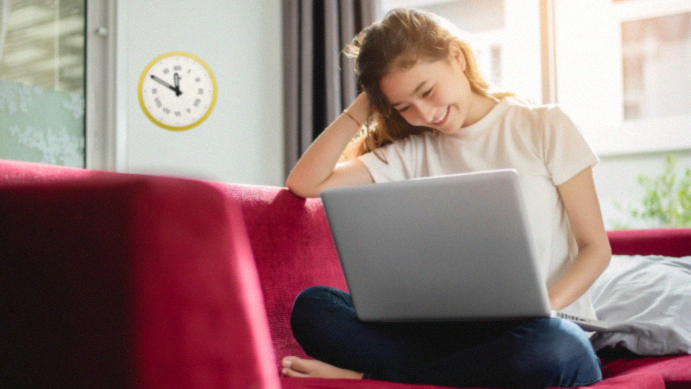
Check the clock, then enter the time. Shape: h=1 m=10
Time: h=11 m=50
